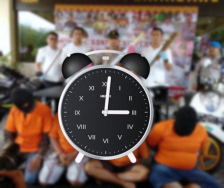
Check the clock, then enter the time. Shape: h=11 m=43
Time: h=3 m=1
